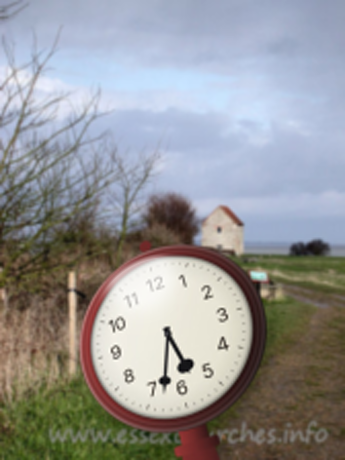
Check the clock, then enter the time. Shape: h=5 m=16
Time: h=5 m=33
